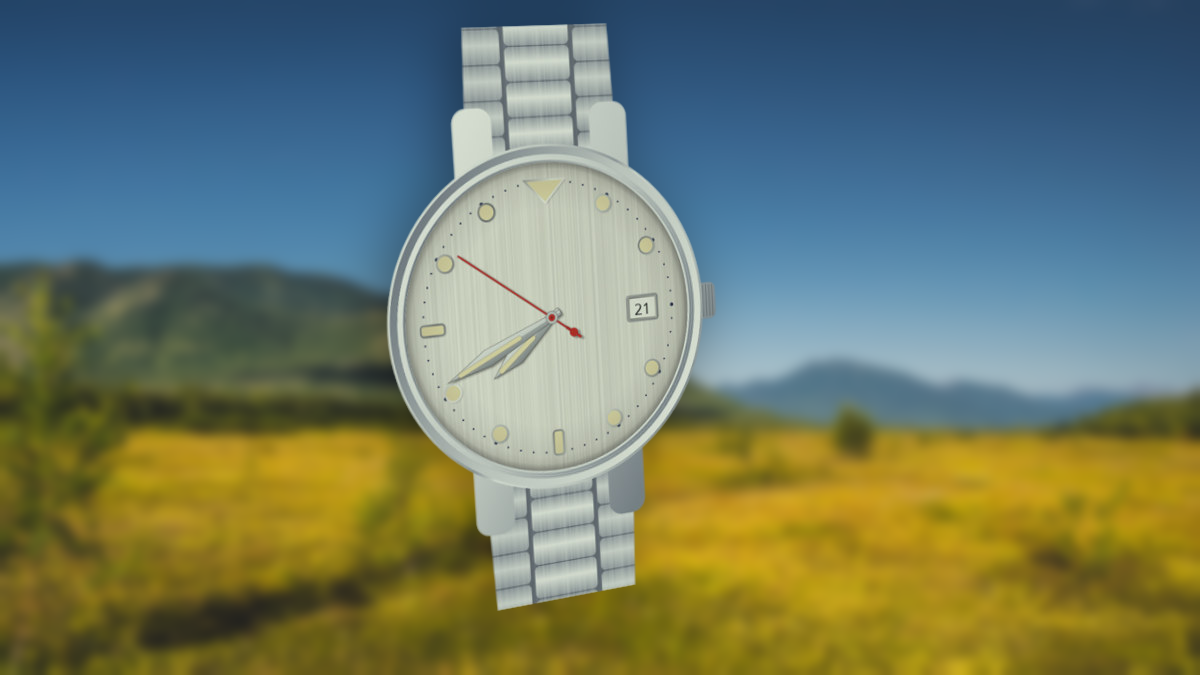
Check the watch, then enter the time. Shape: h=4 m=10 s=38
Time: h=7 m=40 s=51
